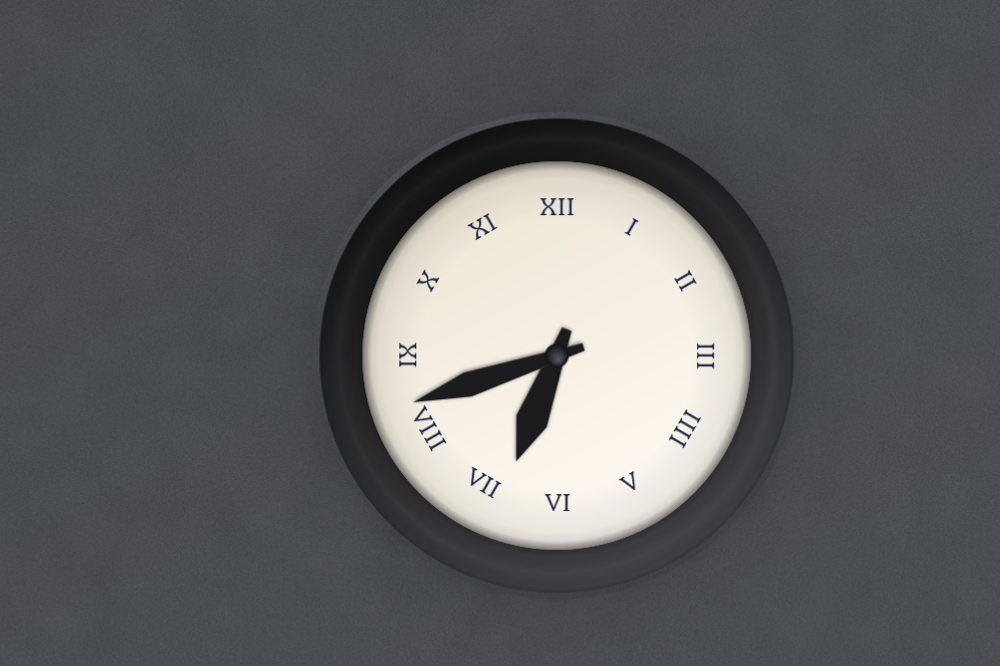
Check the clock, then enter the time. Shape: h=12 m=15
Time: h=6 m=42
